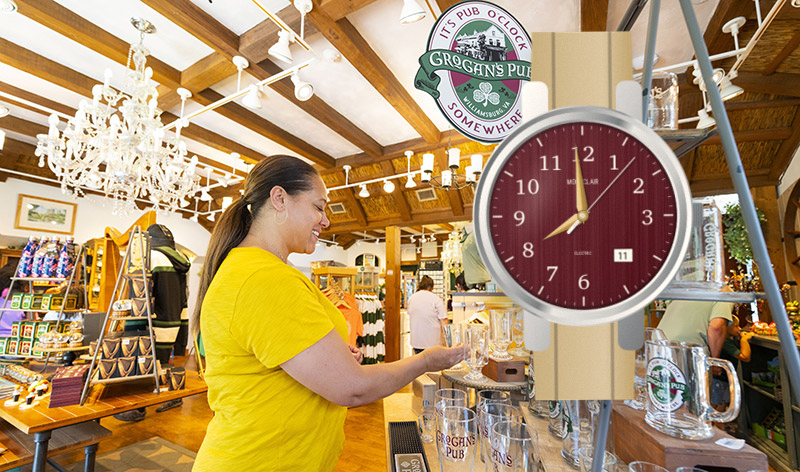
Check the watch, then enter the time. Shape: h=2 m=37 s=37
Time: h=7 m=59 s=7
